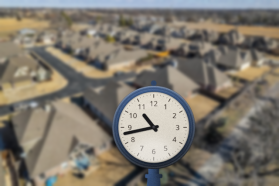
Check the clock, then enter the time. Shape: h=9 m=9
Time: h=10 m=43
